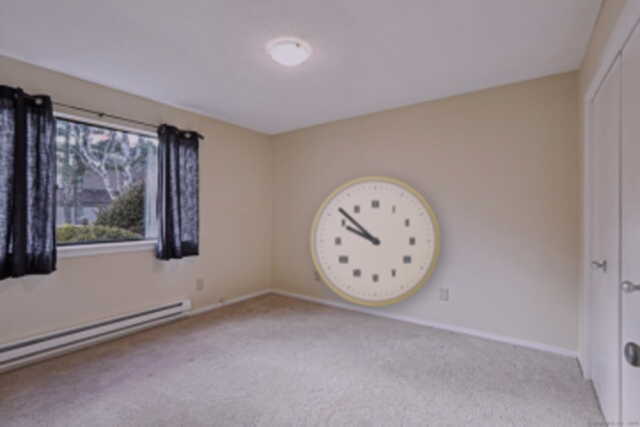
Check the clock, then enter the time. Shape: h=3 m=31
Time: h=9 m=52
